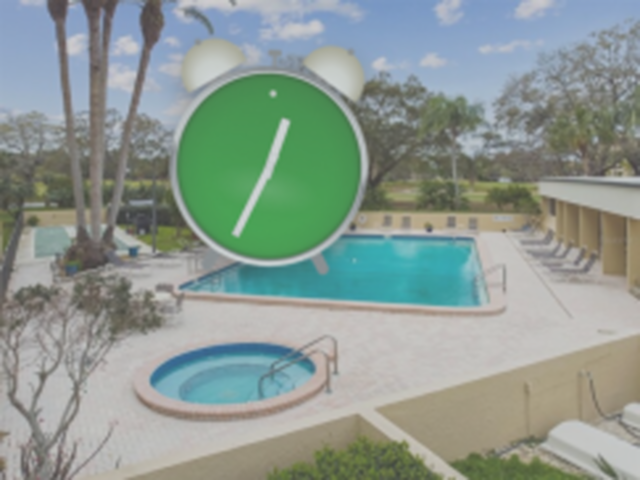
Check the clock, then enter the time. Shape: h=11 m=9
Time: h=12 m=34
